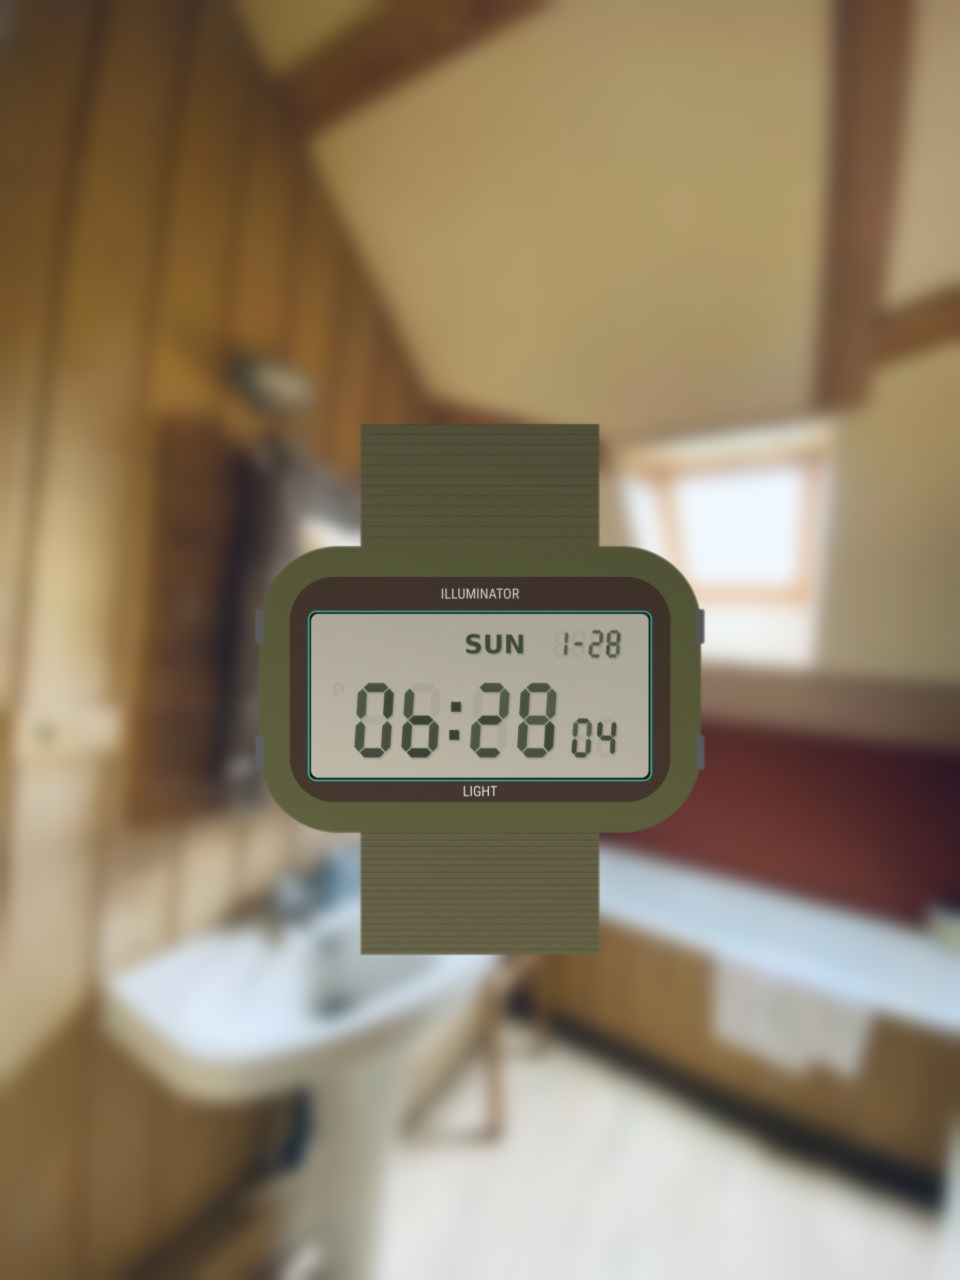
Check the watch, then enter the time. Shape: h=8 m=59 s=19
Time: h=6 m=28 s=4
